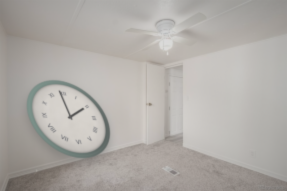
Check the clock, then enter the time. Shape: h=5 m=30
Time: h=1 m=59
